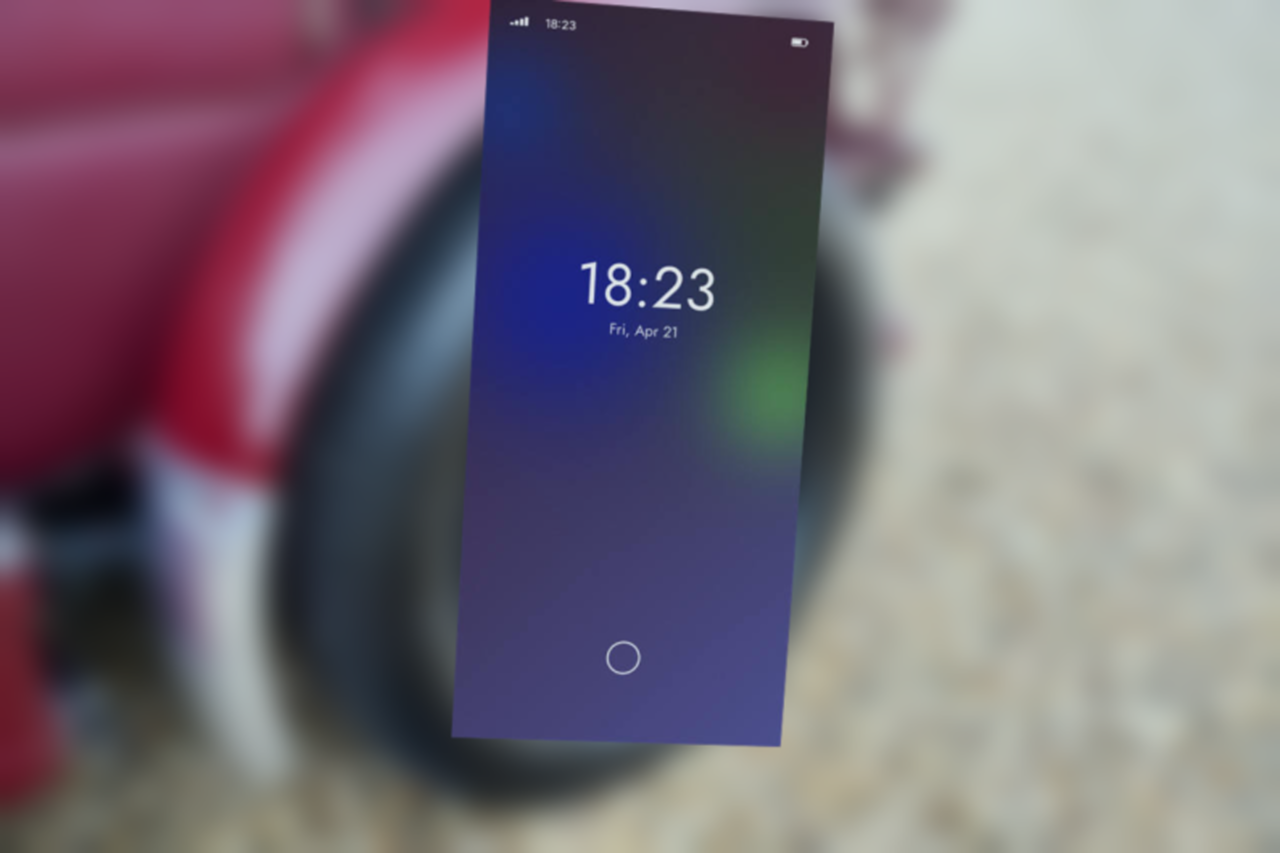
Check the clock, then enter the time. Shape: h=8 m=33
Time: h=18 m=23
